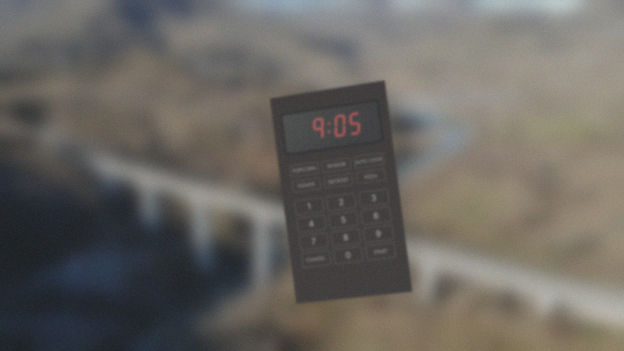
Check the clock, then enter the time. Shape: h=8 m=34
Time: h=9 m=5
